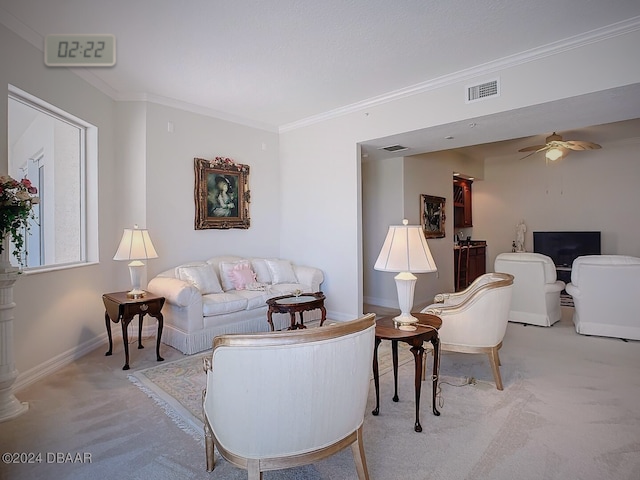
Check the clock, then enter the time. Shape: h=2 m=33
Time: h=2 m=22
